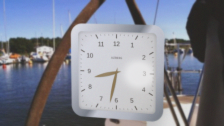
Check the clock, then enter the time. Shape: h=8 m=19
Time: h=8 m=32
